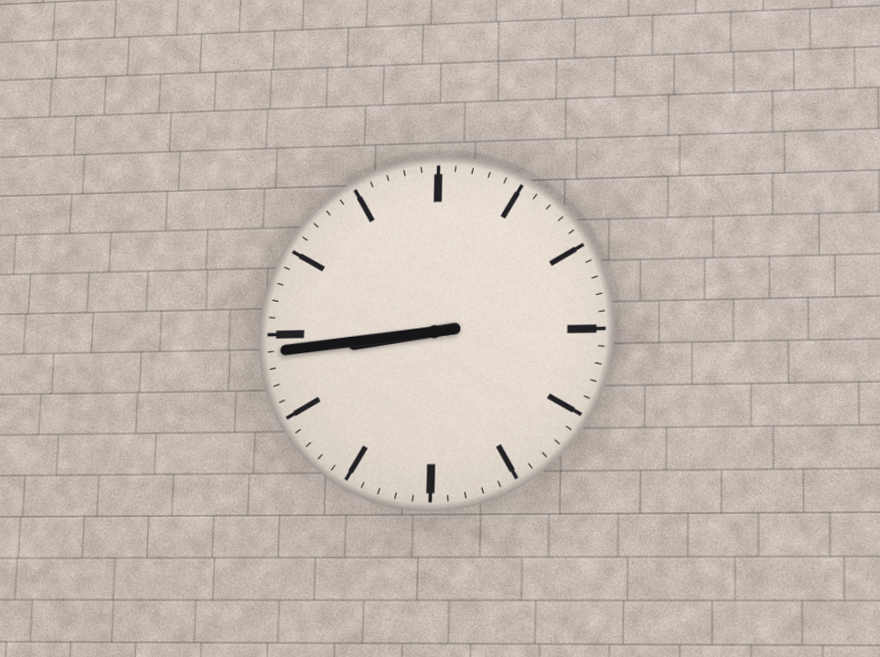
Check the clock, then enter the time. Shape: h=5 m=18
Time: h=8 m=44
